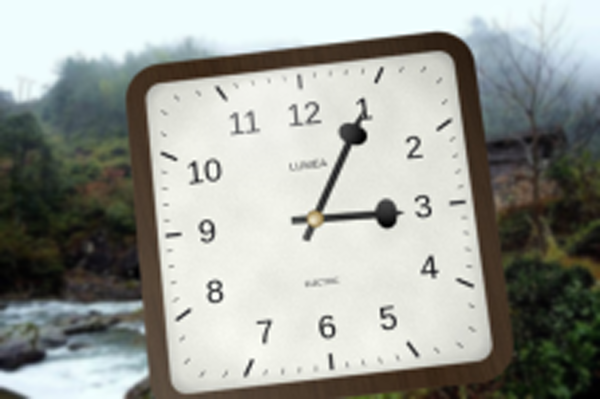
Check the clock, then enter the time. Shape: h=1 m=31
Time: h=3 m=5
